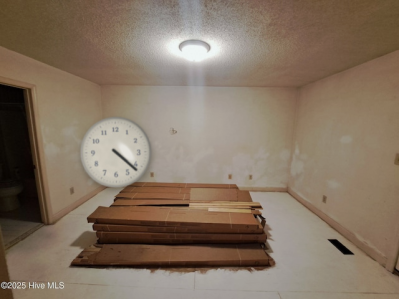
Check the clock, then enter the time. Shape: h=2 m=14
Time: h=4 m=22
